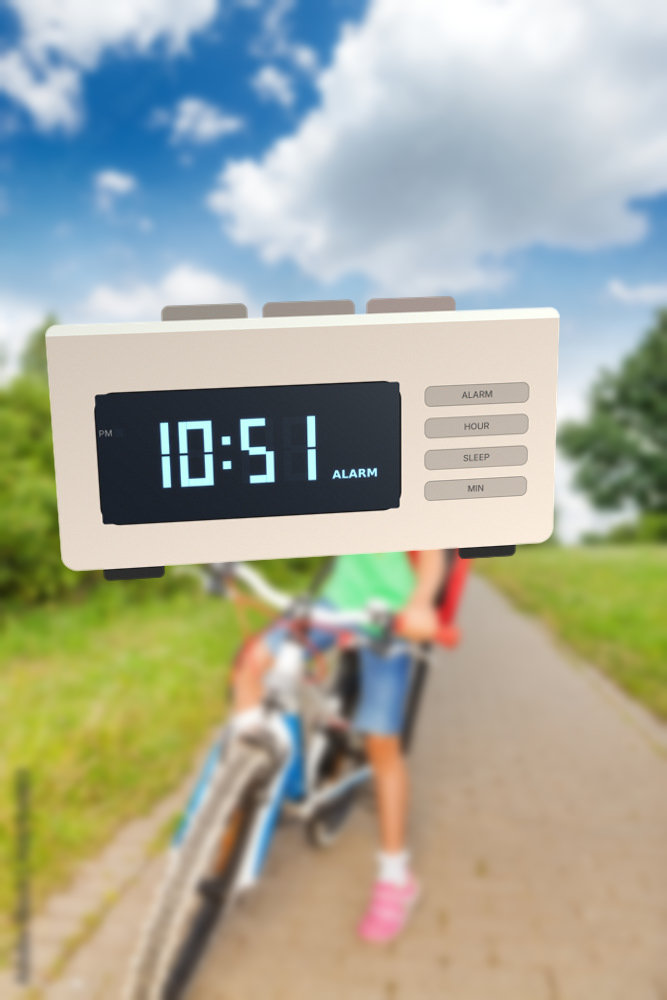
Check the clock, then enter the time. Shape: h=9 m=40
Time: h=10 m=51
